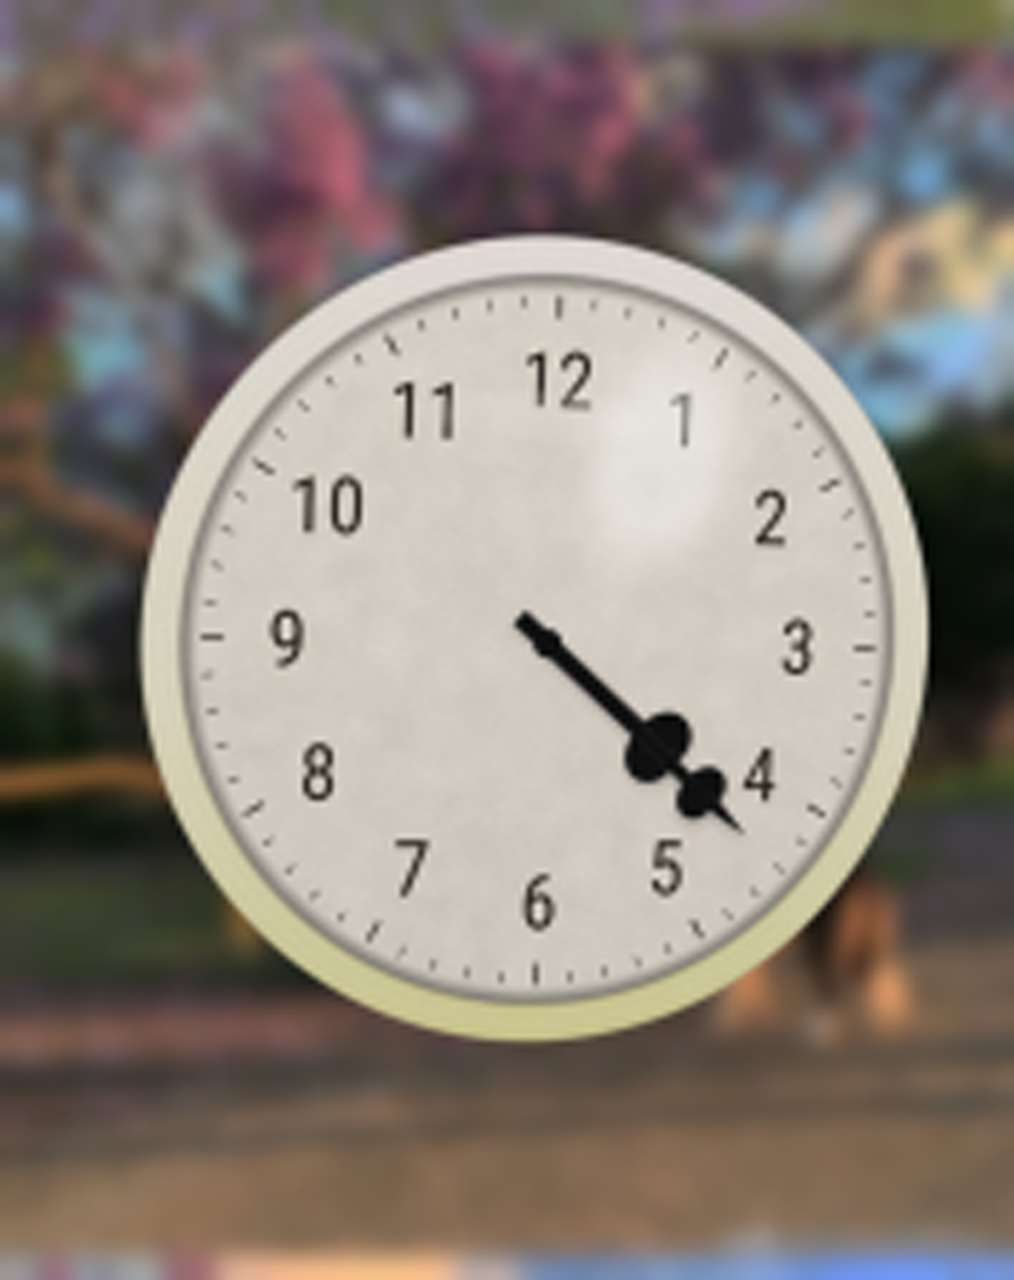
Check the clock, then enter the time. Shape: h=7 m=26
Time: h=4 m=22
